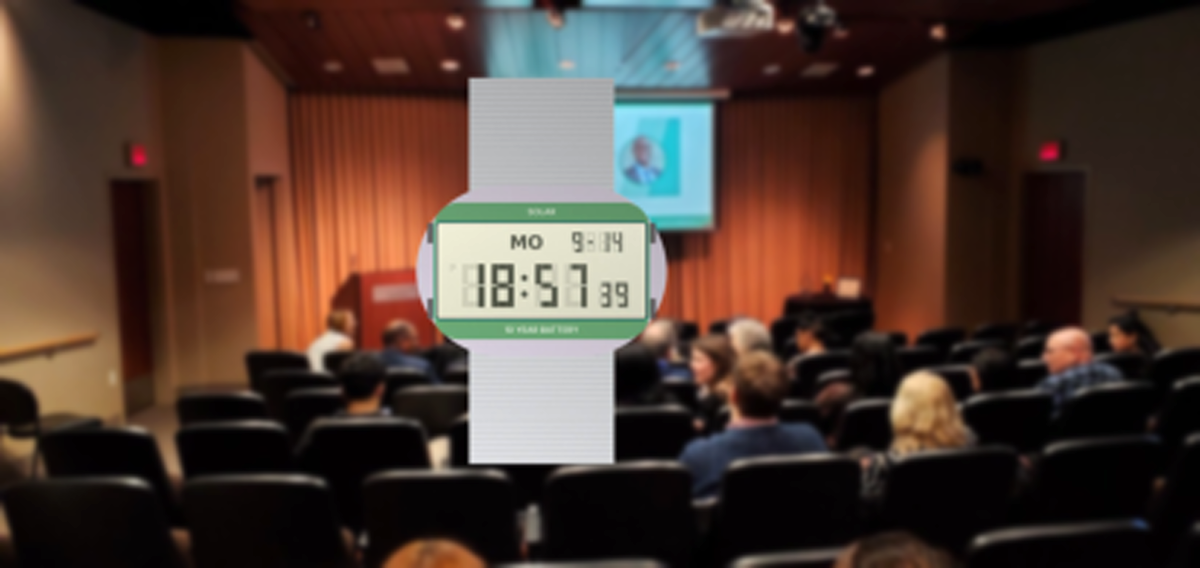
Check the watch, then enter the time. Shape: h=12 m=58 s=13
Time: h=18 m=57 s=39
